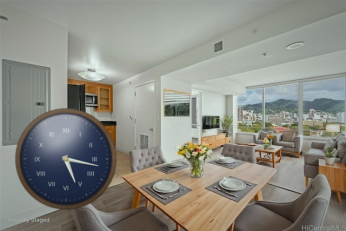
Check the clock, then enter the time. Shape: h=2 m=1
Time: h=5 m=17
